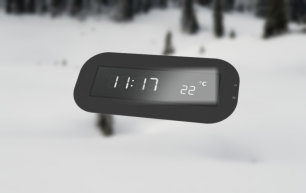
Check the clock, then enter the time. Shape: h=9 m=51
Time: h=11 m=17
